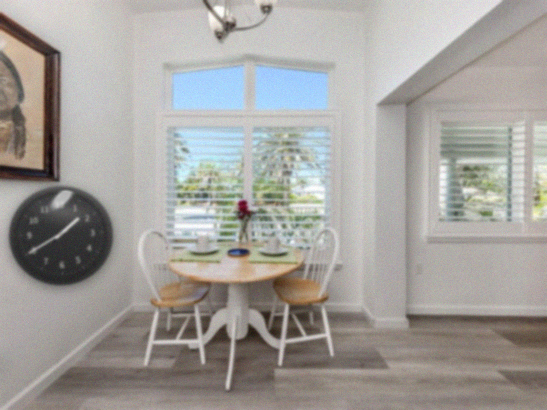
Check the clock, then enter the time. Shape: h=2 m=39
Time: h=1 m=40
